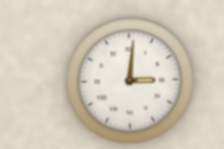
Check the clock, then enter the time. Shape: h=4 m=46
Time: h=3 m=1
